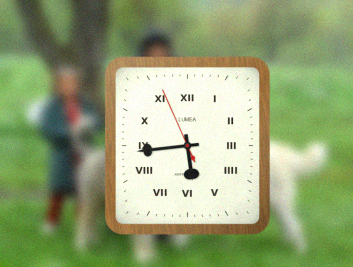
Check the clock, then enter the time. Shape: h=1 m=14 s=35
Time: h=5 m=43 s=56
